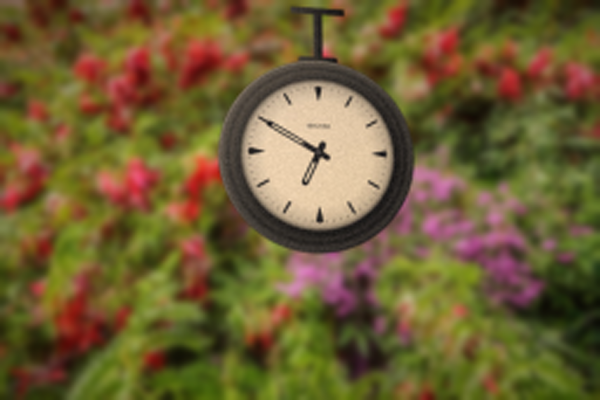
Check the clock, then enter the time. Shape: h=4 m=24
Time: h=6 m=50
